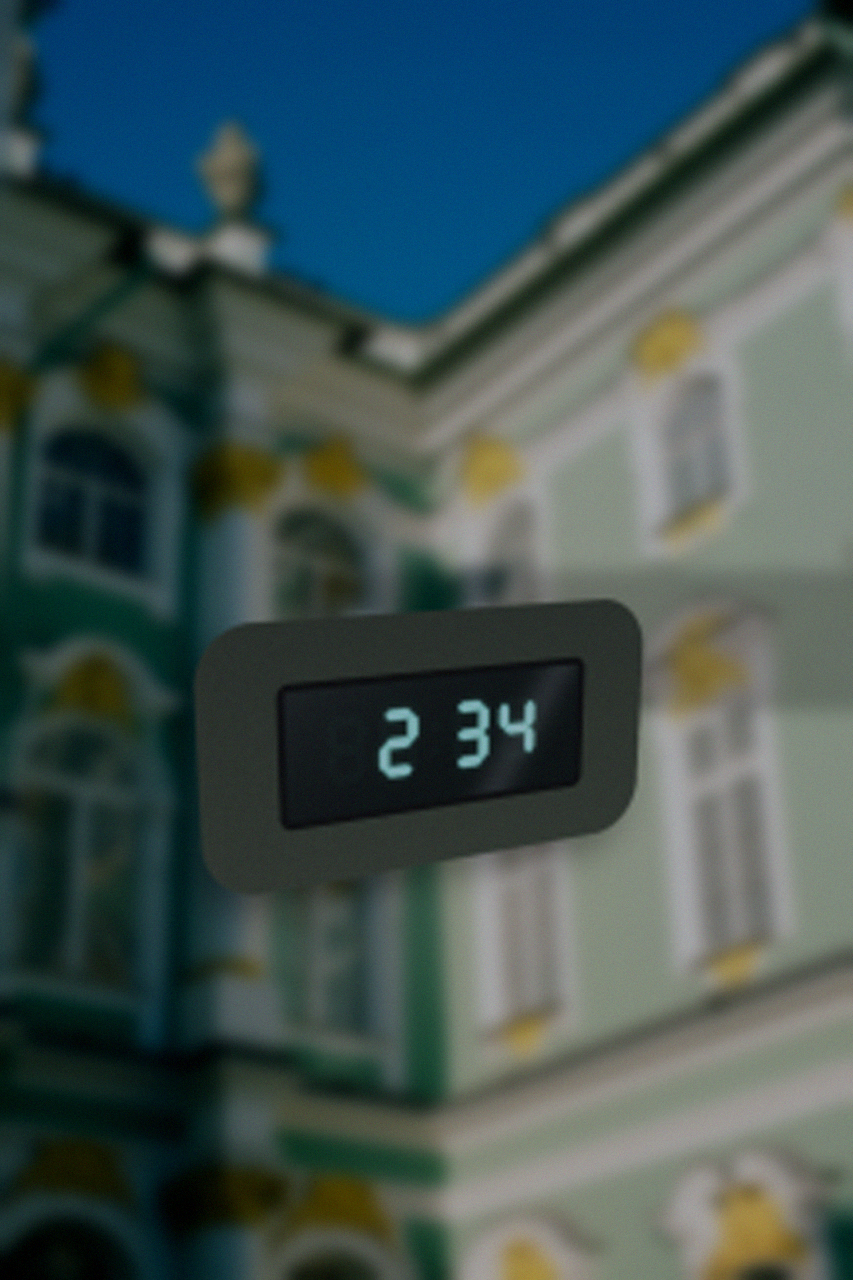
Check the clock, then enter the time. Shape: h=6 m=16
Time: h=2 m=34
